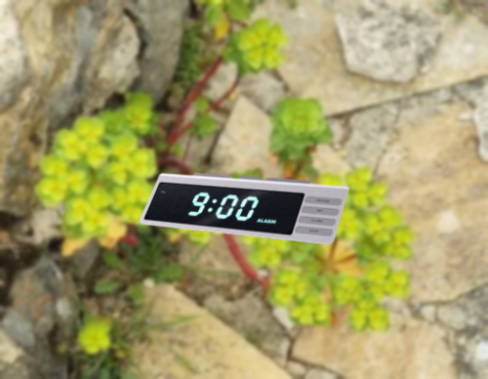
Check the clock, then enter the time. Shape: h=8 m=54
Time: h=9 m=0
